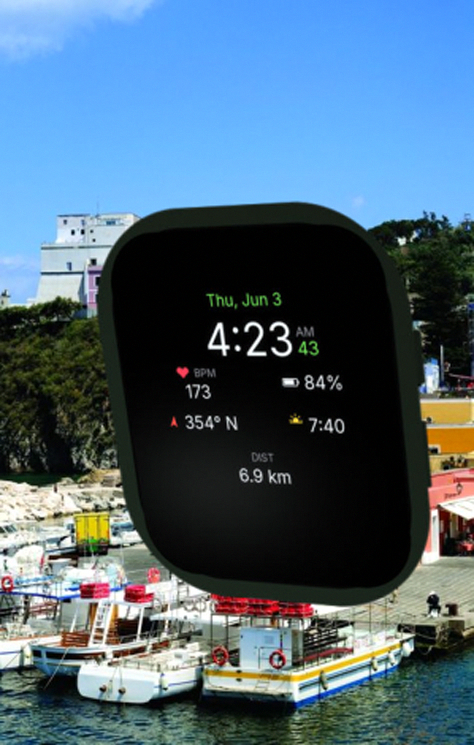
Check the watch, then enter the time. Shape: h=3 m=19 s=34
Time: h=4 m=23 s=43
